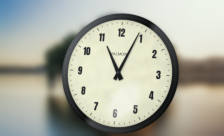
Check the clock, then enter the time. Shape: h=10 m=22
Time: h=11 m=4
